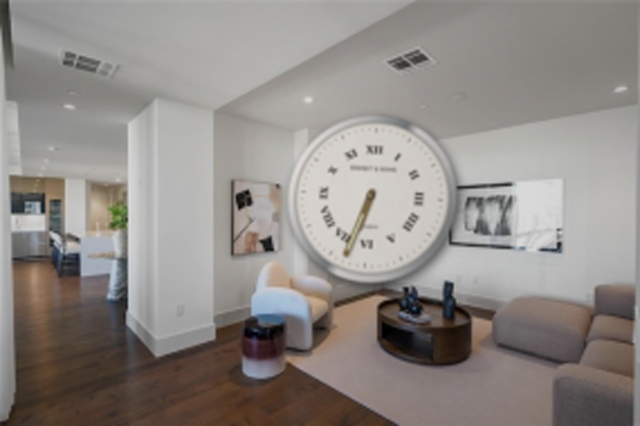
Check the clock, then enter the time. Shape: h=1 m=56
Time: h=6 m=33
